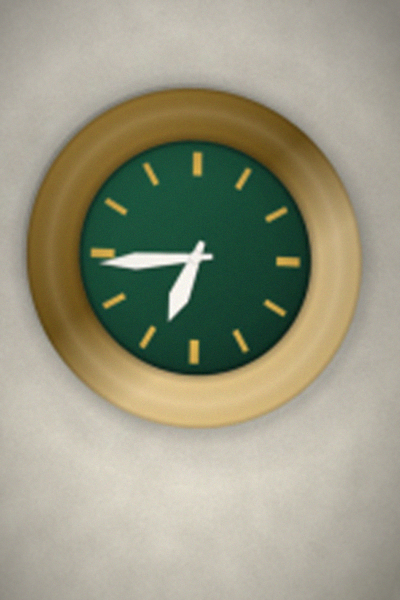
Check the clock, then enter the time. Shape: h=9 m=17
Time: h=6 m=44
